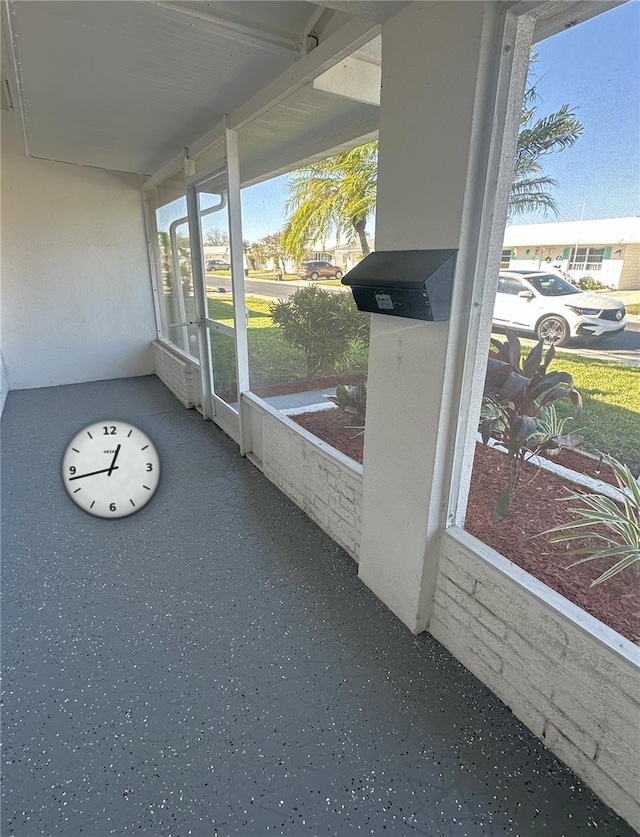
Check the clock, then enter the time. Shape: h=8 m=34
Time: h=12 m=43
